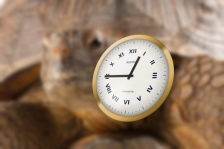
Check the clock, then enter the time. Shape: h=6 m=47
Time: h=12 m=45
